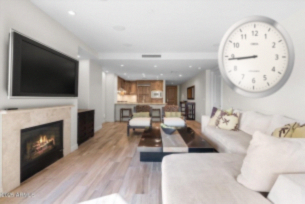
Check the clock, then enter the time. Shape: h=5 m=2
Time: h=8 m=44
